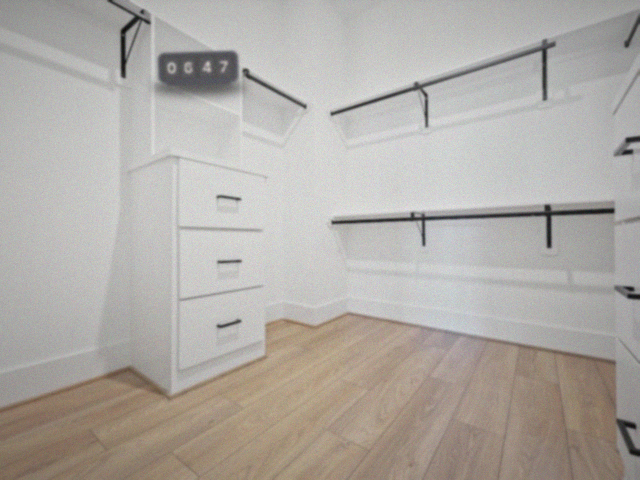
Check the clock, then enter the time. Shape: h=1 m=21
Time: h=6 m=47
